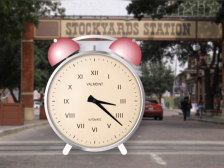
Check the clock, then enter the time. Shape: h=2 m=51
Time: h=3 m=22
